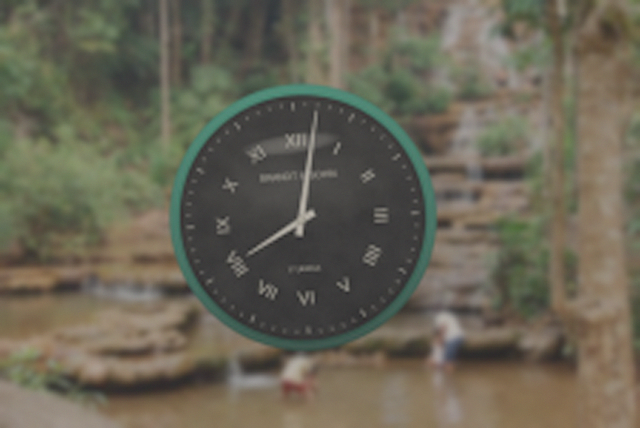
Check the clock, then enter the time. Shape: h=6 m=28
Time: h=8 m=2
